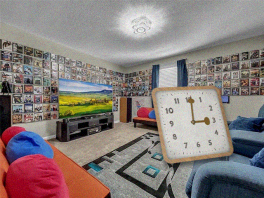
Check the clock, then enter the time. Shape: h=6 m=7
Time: h=3 m=1
